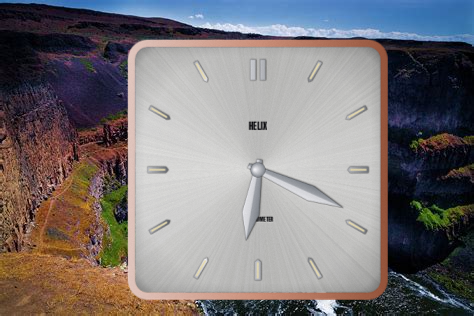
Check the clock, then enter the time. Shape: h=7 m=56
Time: h=6 m=19
